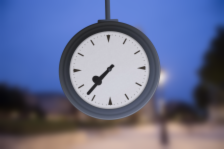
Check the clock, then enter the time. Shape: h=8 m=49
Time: h=7 m=37
